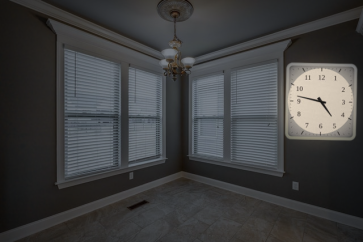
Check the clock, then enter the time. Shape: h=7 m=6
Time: h=4 m=47
